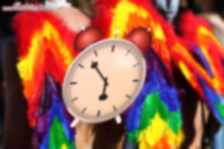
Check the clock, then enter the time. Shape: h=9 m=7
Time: h=5 m=53
